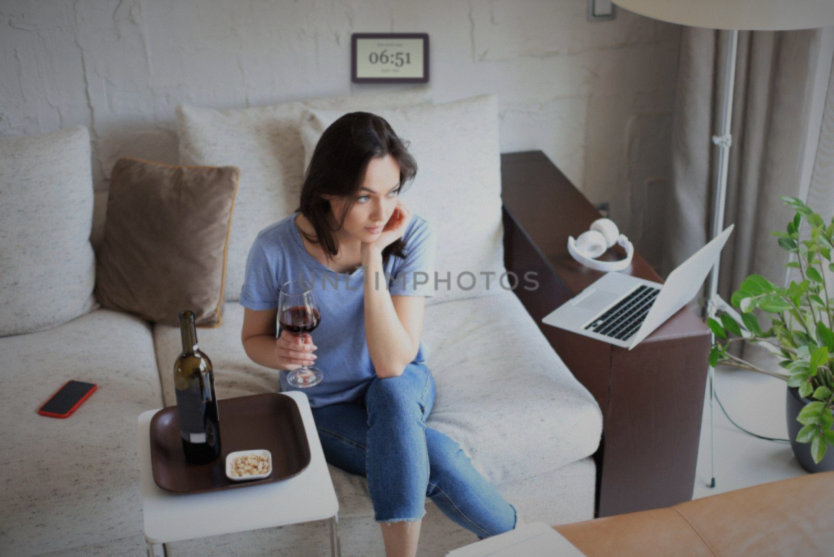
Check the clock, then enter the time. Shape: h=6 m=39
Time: h=6 m=51
